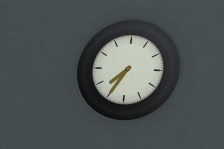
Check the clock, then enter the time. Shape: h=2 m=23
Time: h=7 m=35
